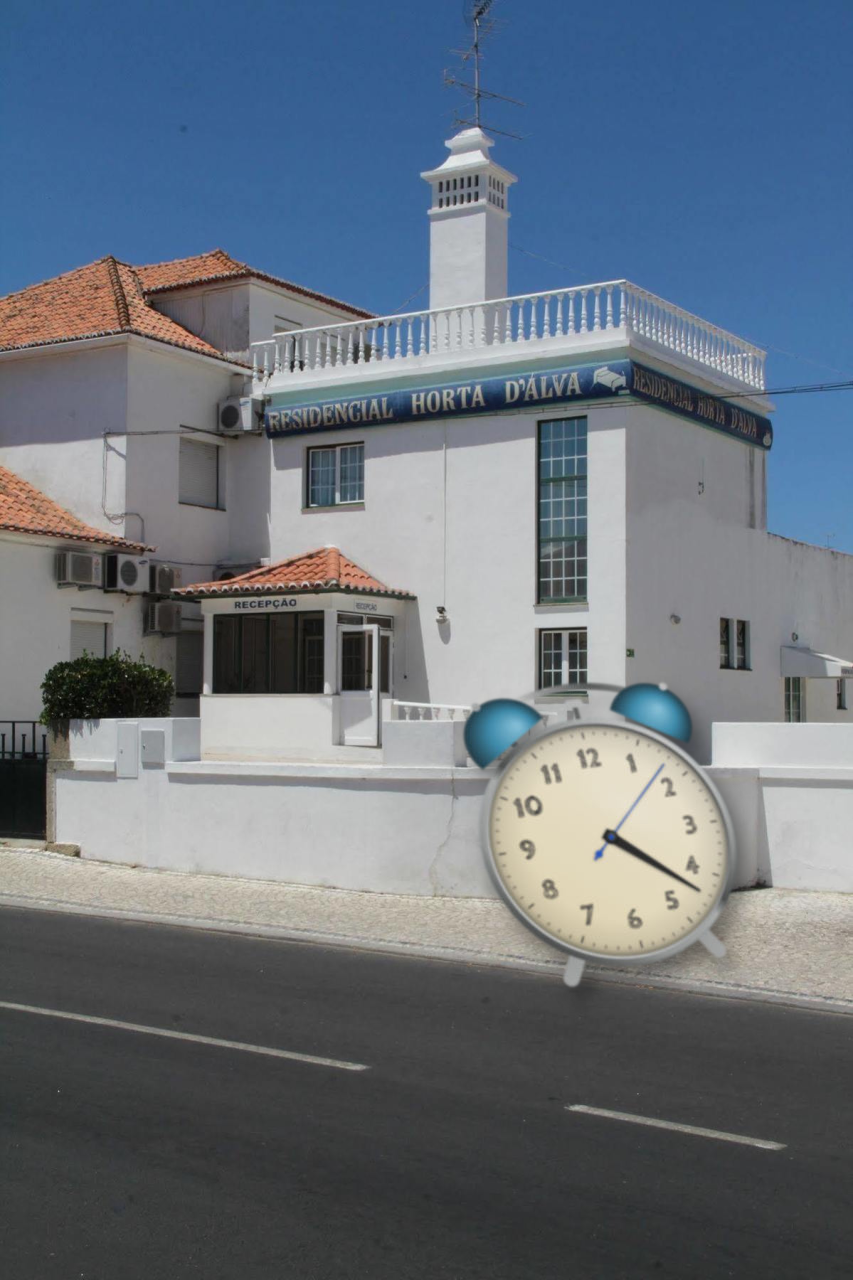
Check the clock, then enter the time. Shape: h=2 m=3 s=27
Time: h=4 m=22 s=8
